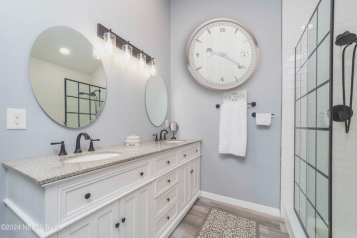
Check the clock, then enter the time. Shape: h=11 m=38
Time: h=9 m=20
